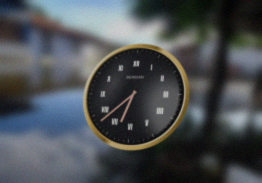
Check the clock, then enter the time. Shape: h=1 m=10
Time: h=6 m=38
